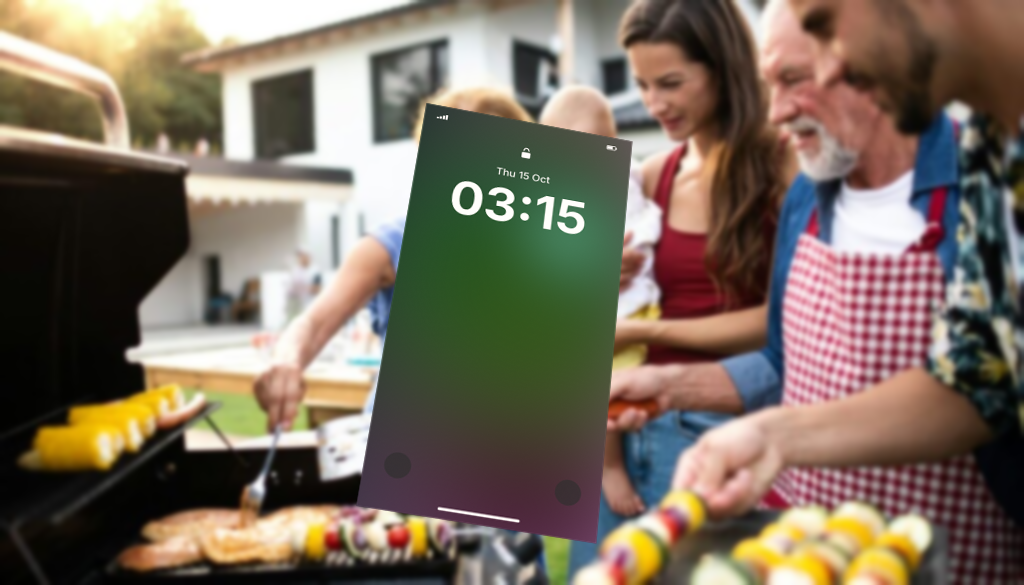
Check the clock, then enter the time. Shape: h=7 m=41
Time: h=3 m=15
